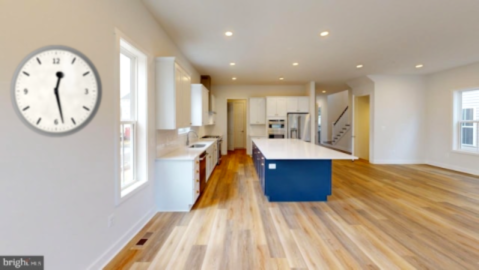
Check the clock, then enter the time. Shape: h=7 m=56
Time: h=12 m=28
